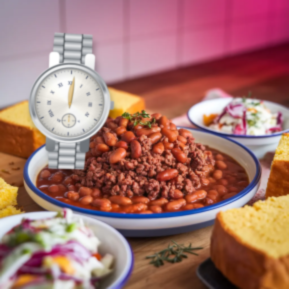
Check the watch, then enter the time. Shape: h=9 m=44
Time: h=12 m=1
